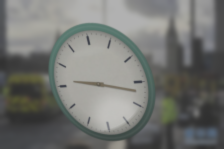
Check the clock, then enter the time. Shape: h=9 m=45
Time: h=9 m=17
